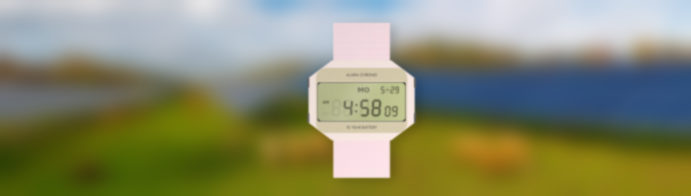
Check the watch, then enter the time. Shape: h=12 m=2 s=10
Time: h=4 m=58 s=9
